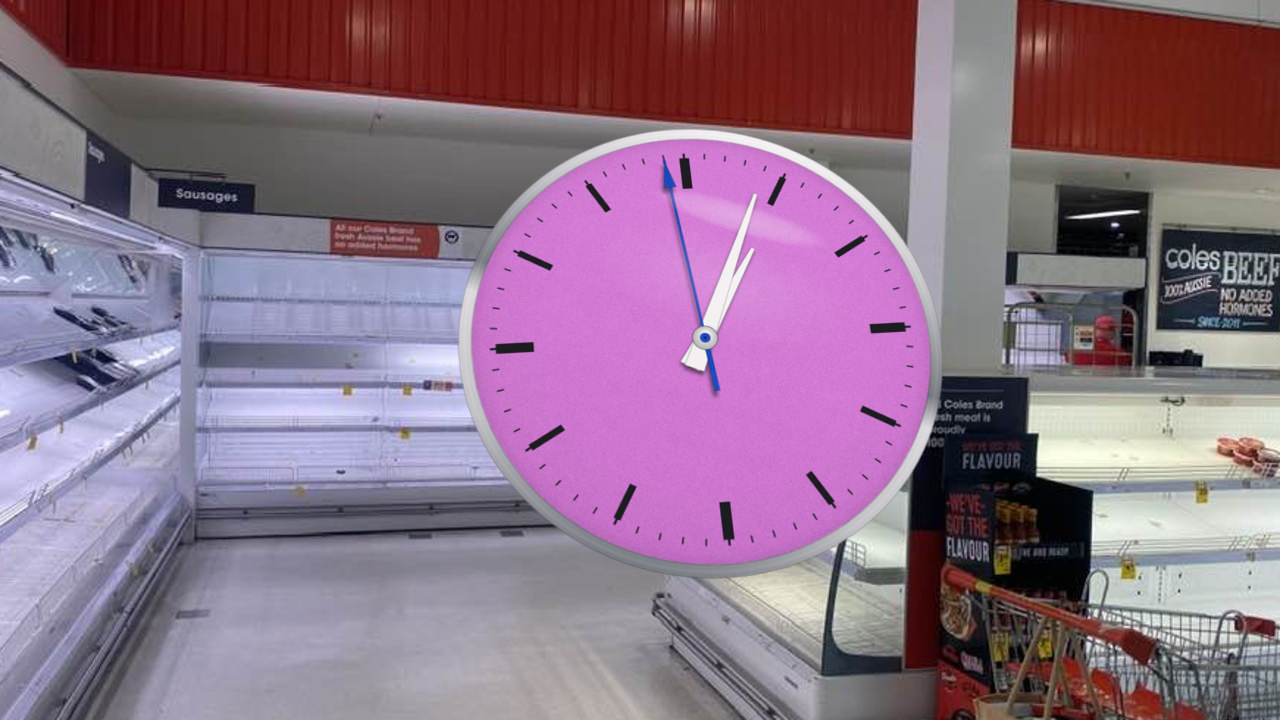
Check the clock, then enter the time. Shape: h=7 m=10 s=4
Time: h=1 m=3 s=59
